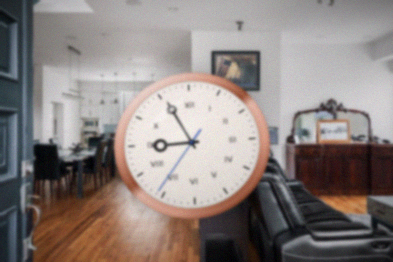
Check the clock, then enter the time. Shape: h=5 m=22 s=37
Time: h=8 m=55 s=36
